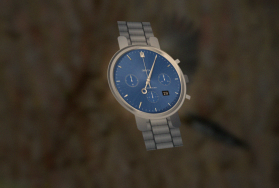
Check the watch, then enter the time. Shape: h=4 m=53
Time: h=7 m=5
